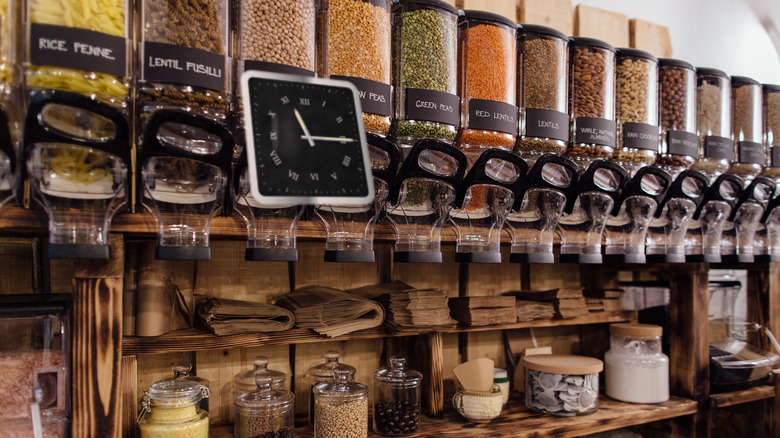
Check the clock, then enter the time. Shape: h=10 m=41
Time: h=11 m=15
